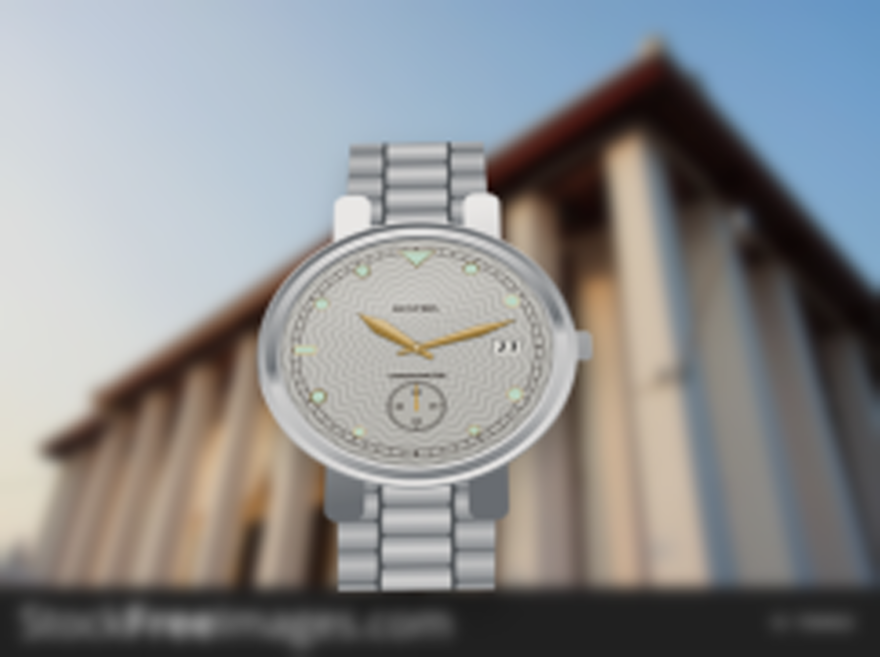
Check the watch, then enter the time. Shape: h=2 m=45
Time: h=10 m=12
